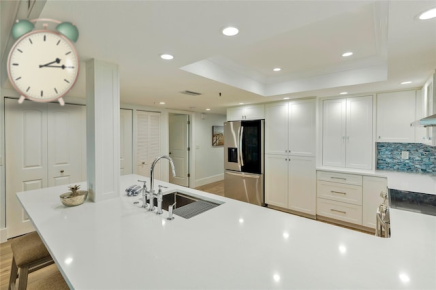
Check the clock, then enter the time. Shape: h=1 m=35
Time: h=2 m=15
